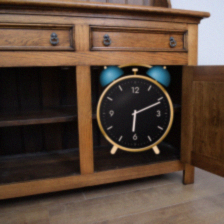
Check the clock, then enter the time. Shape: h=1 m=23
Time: h=6 m=11
